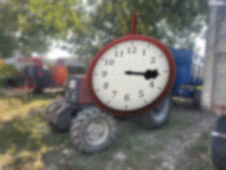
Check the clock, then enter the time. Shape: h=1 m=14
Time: h=3 m=16
